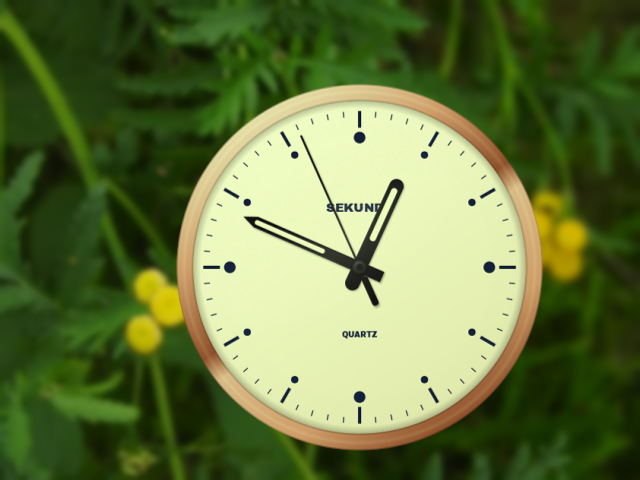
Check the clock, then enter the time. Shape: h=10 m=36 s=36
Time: h=12 m=48 s=56
